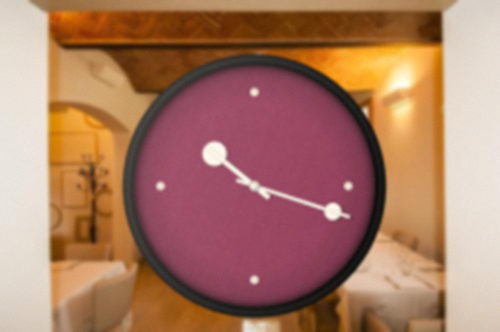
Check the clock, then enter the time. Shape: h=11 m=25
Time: h=10 m=18
